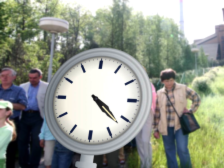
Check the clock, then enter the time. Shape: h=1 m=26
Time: h=4 m=22
